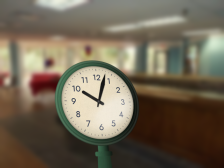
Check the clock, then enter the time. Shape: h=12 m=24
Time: h=10 m=3
